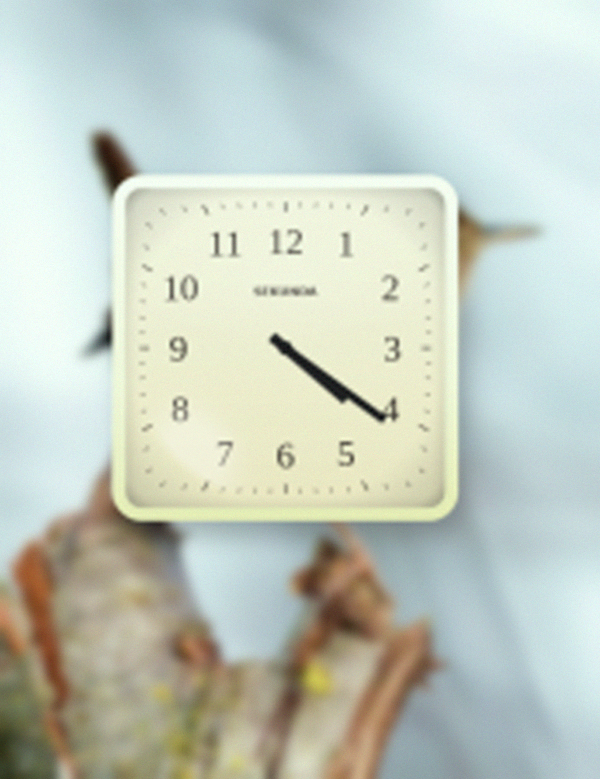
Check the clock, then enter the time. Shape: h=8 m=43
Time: h=4 m=21
